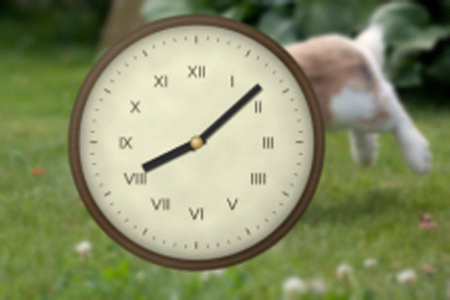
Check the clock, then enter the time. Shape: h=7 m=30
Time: h=8 m=8
